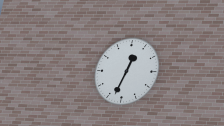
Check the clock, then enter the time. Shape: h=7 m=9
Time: h=12 m=33
